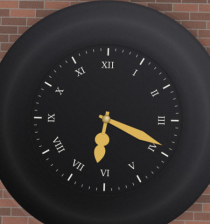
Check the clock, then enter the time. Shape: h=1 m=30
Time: h=6 m=19
